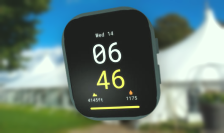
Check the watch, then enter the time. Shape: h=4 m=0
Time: h=6 m=46
